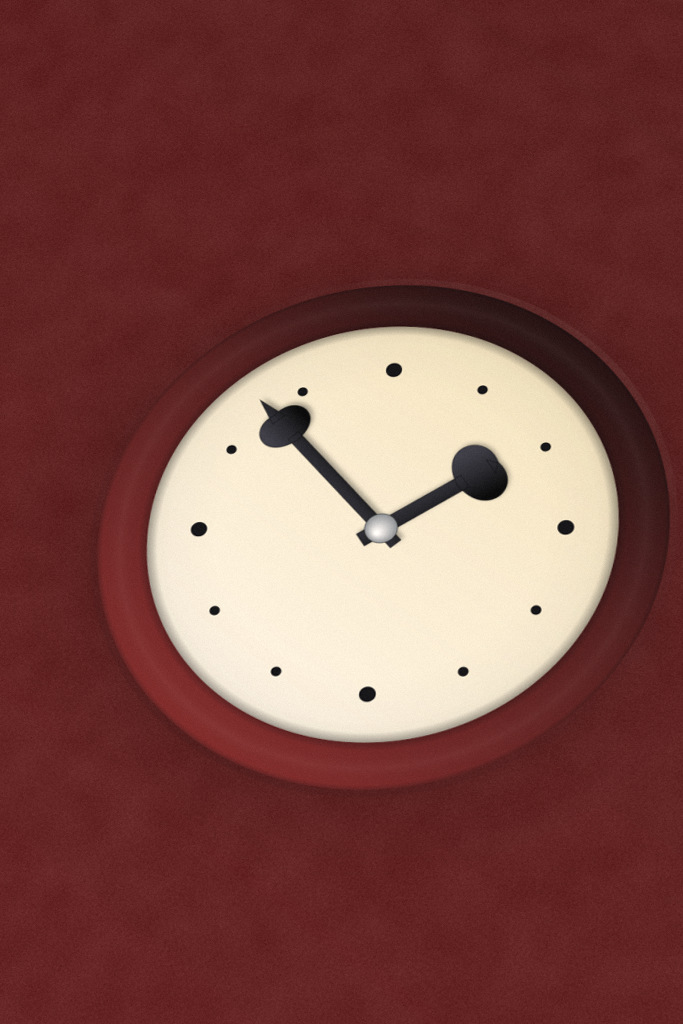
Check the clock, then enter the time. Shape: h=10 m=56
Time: h=1 m=53
